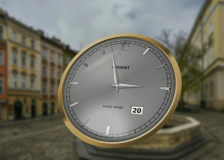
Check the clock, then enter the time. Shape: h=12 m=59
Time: h=2 m=57
